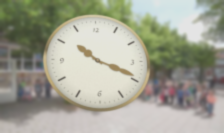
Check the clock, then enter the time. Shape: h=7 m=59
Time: h=10 m=19
